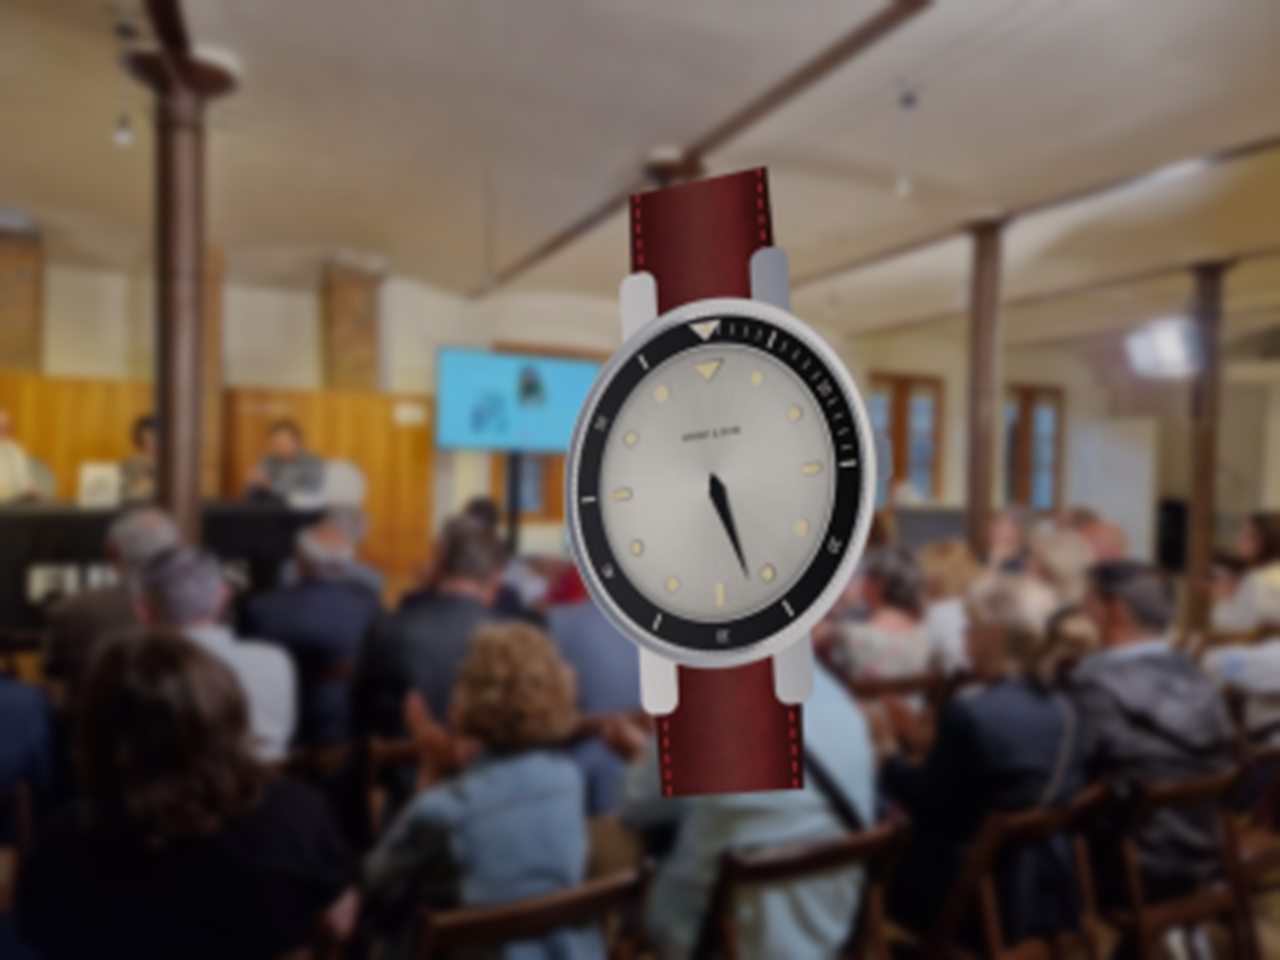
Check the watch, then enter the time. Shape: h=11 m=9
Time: h=5 m=27
